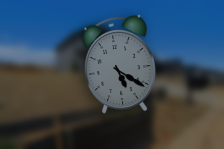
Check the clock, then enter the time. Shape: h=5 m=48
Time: h=5 m=21
